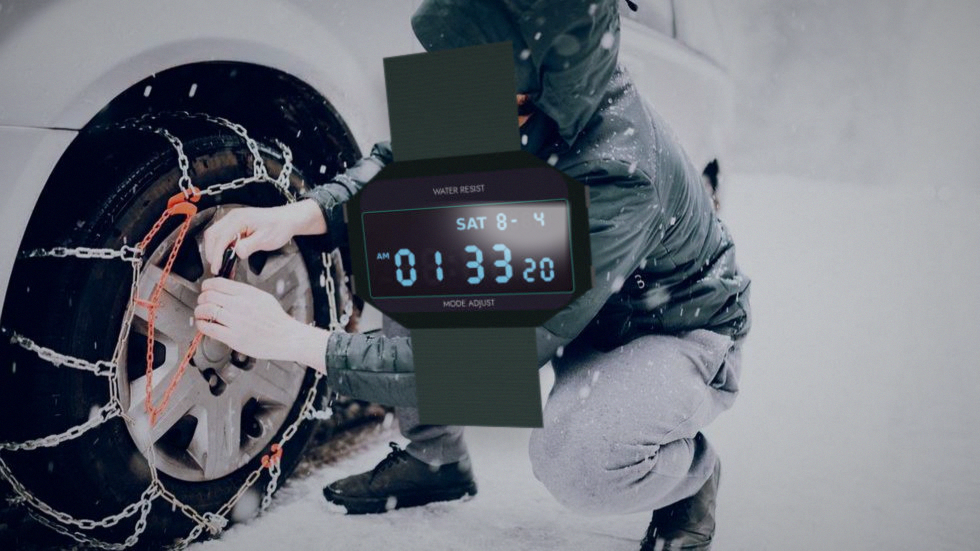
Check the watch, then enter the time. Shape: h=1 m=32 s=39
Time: h=1 m=33 s=20
